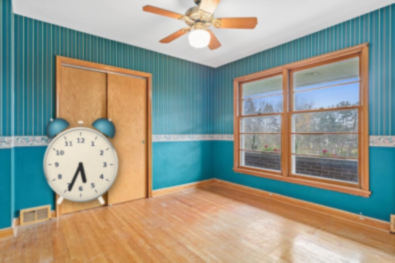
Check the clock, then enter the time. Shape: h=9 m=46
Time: h=5 m=34
